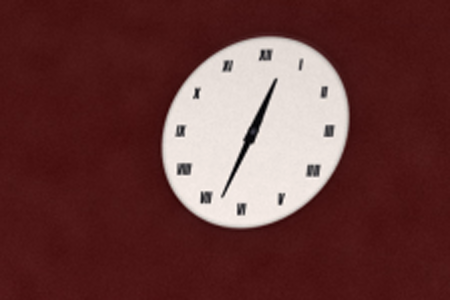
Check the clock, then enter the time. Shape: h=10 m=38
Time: h=12 m=33
